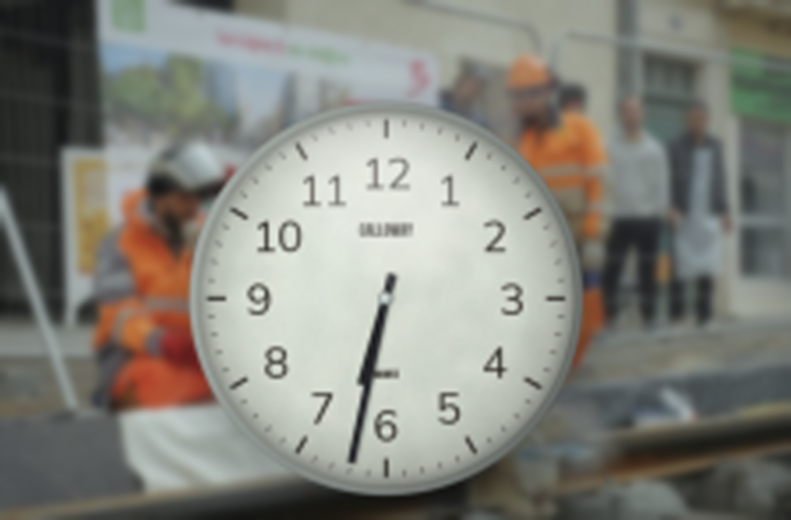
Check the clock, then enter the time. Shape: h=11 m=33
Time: h=6 m=32
